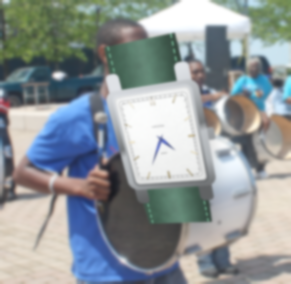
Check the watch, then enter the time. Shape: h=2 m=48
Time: h=4 m=35
